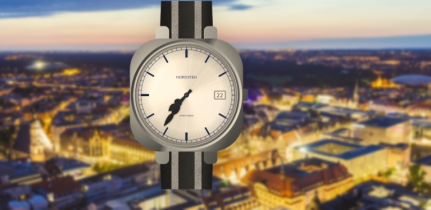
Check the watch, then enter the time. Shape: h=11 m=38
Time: h=7 m=36
